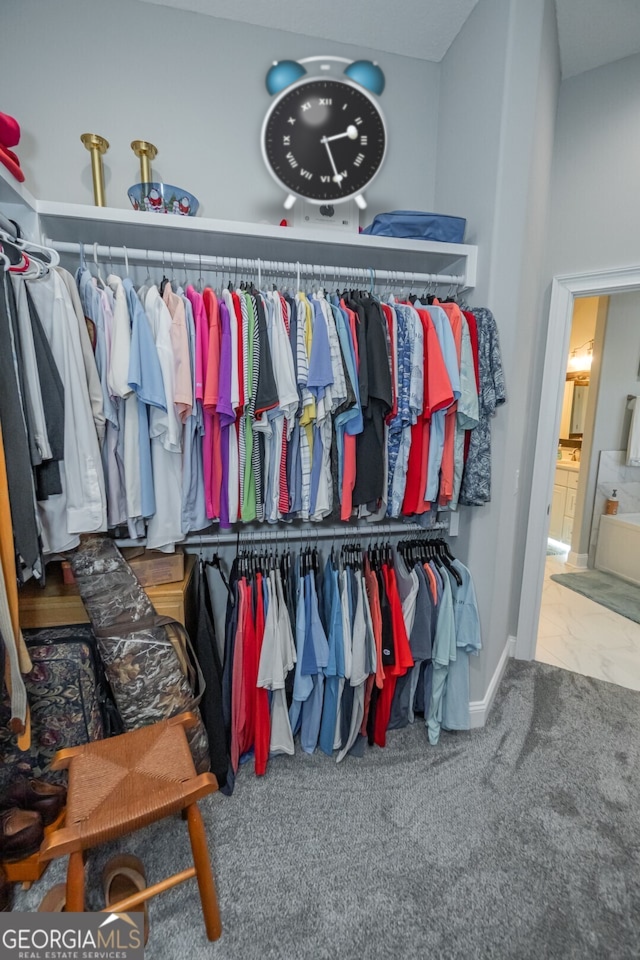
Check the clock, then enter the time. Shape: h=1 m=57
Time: h=2 m=27
